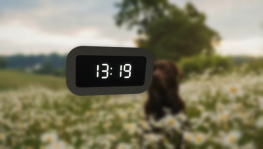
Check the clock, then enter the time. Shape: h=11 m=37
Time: h=13 m=19
